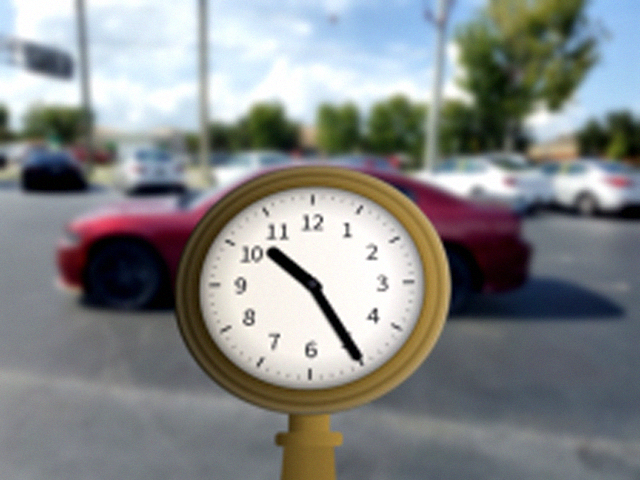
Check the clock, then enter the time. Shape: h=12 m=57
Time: h=10 m=25
